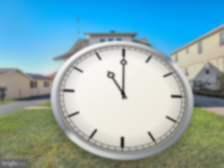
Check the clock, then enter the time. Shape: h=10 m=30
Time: h=11 m=0
